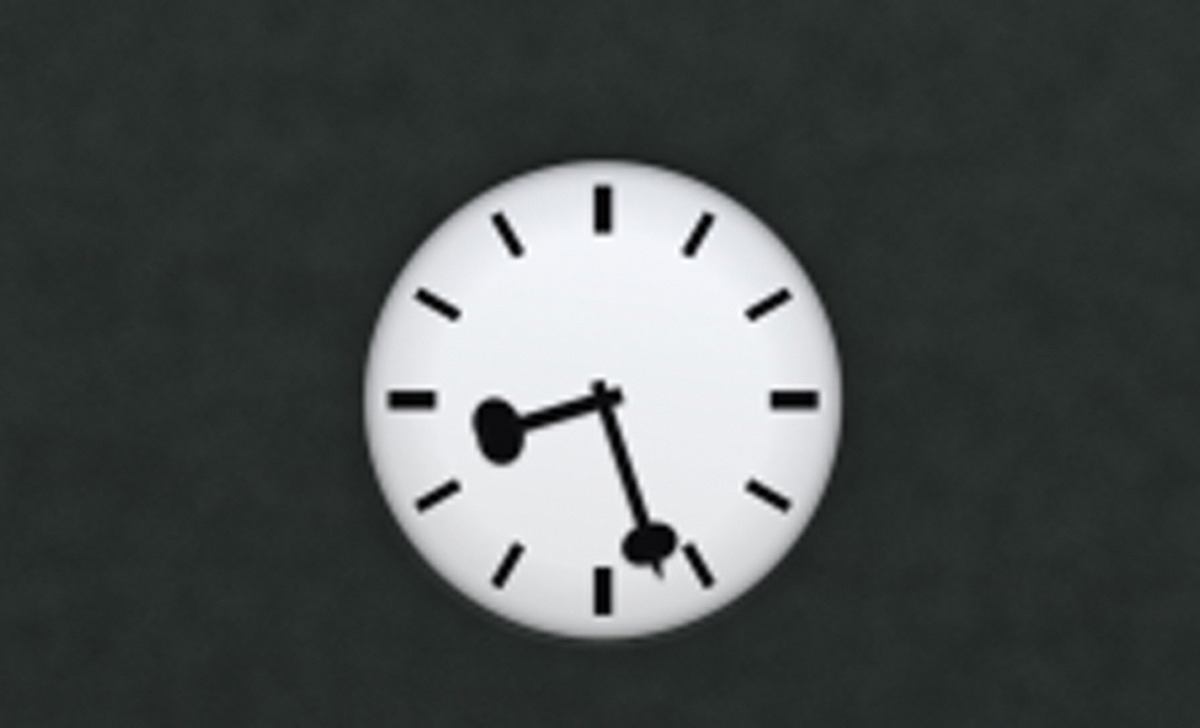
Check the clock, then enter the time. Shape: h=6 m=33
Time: h=8 m=27
